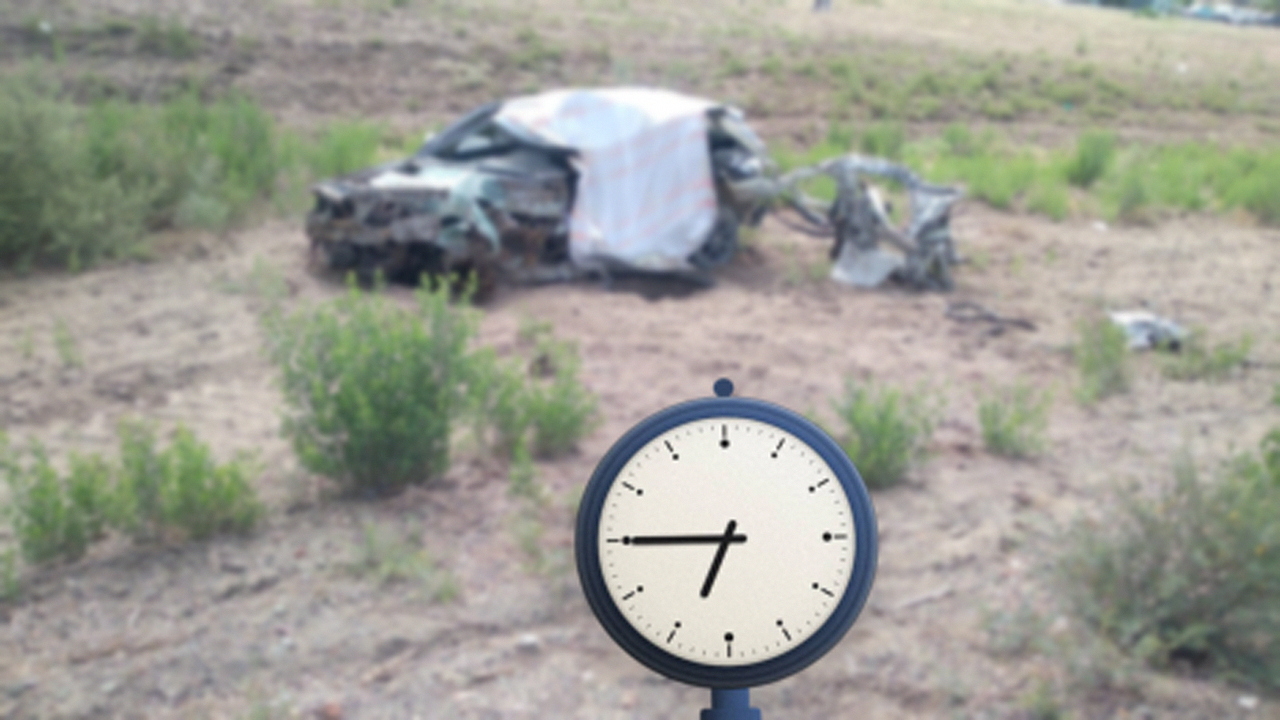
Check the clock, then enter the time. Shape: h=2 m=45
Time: h=6 m=45
